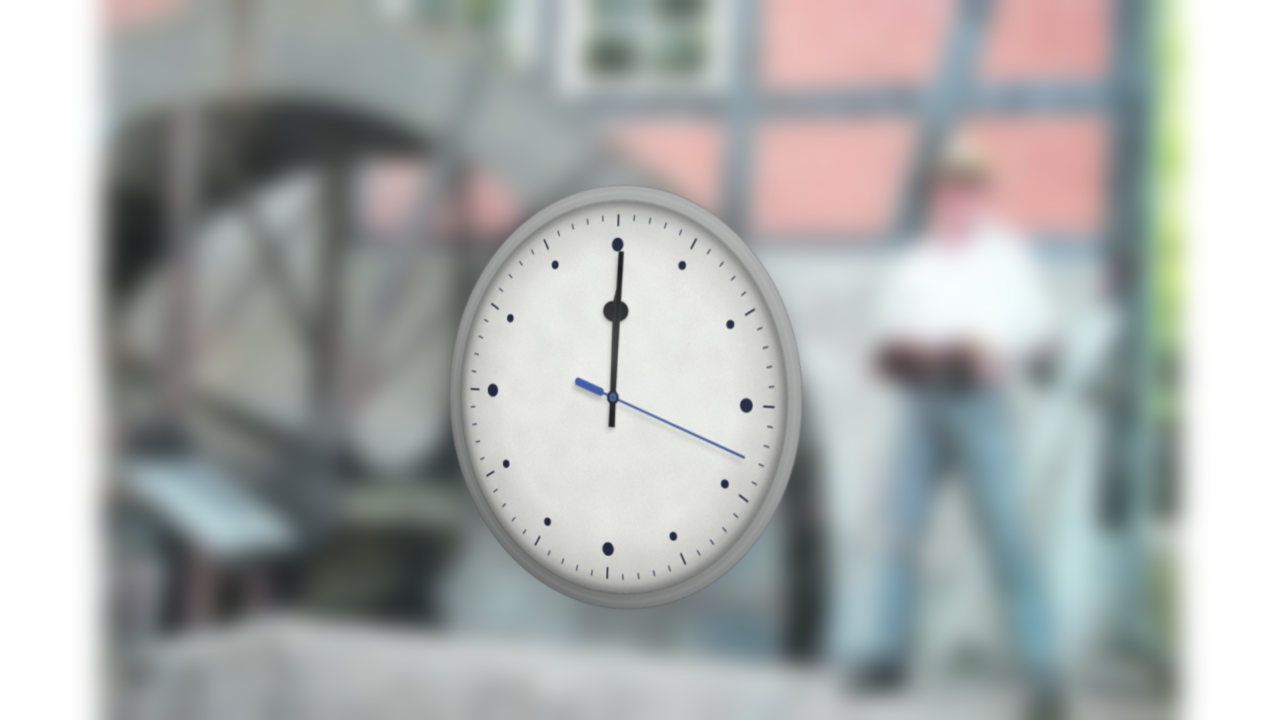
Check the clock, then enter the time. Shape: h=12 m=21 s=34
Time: h=12 m=0 s=18
